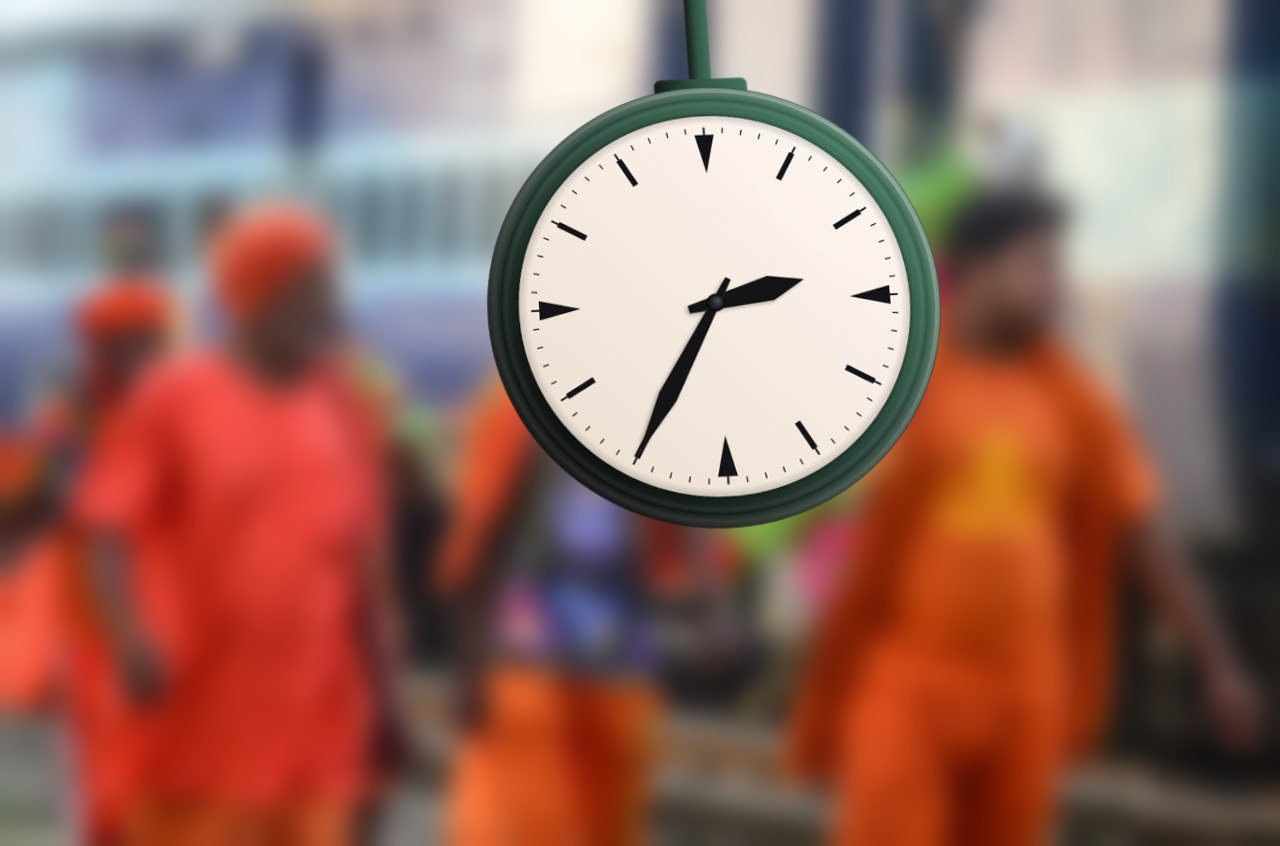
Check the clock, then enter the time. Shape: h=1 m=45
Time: h=2 m=35
